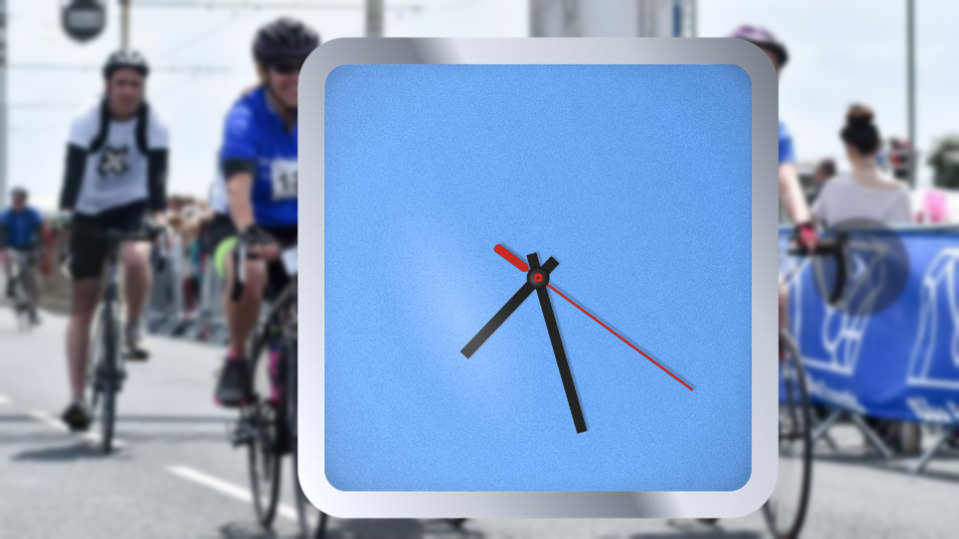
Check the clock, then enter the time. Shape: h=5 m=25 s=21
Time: h=7 m=27 s=21
